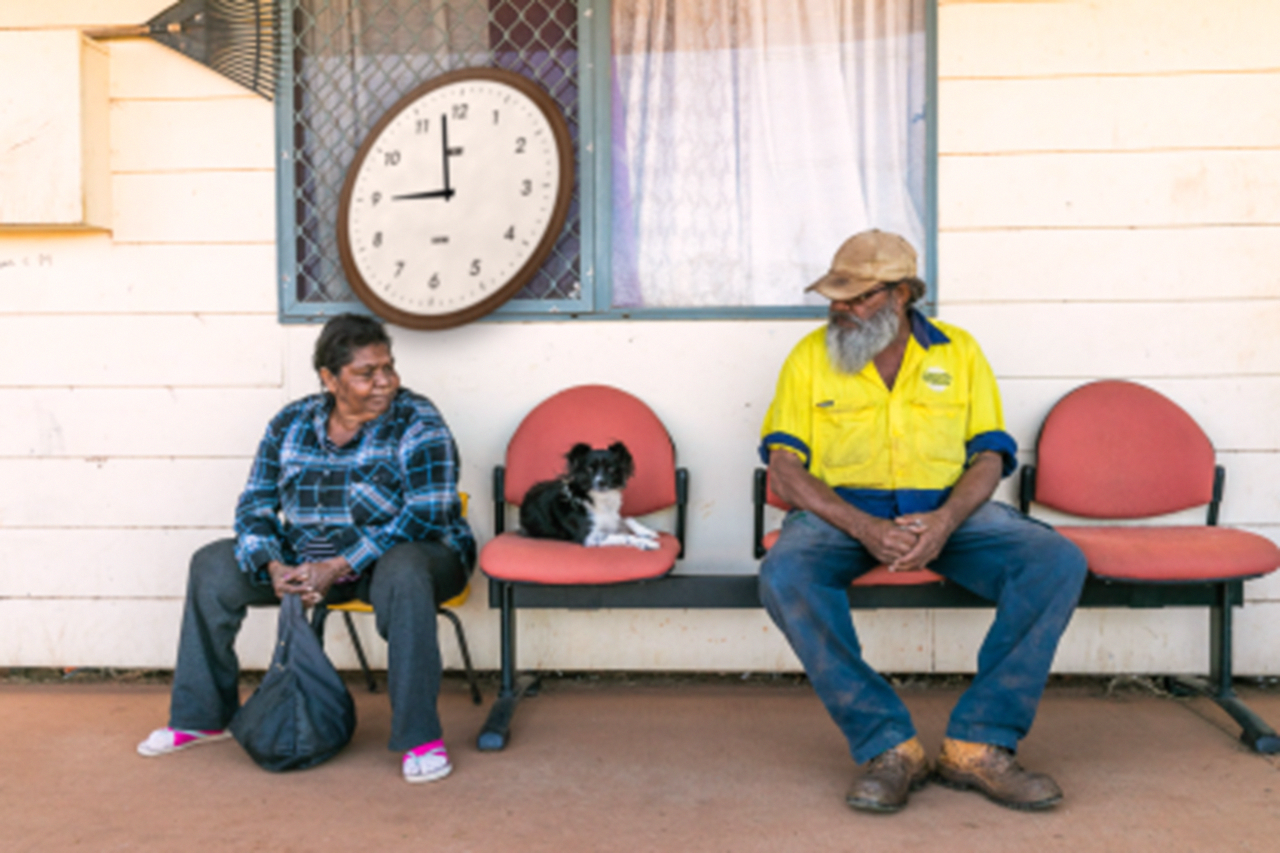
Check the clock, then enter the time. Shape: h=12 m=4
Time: h=8 m=58
